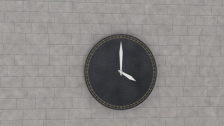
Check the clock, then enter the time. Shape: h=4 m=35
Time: h=4 m=0
